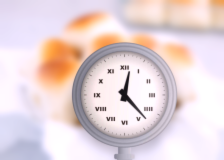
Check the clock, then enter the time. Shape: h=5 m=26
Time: h=12 m=23
